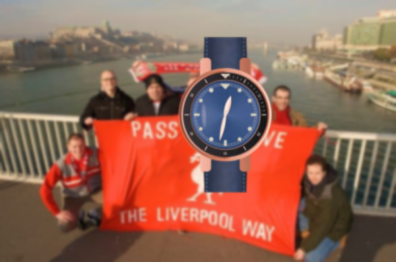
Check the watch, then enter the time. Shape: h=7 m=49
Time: h=12 m=32
